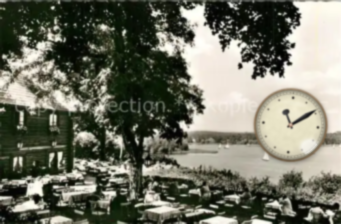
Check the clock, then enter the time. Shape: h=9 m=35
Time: h=11 m=9
